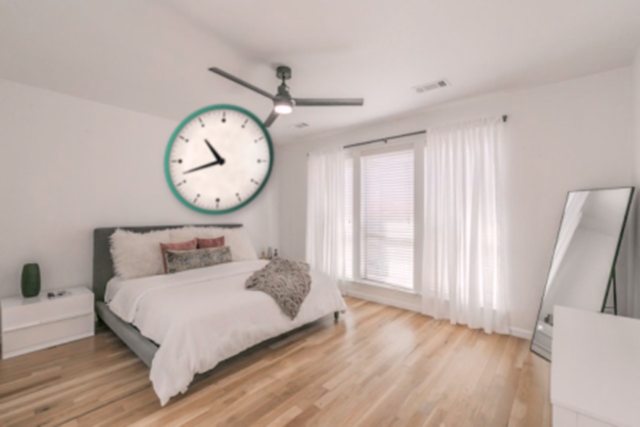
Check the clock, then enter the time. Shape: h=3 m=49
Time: h=10 m=42
